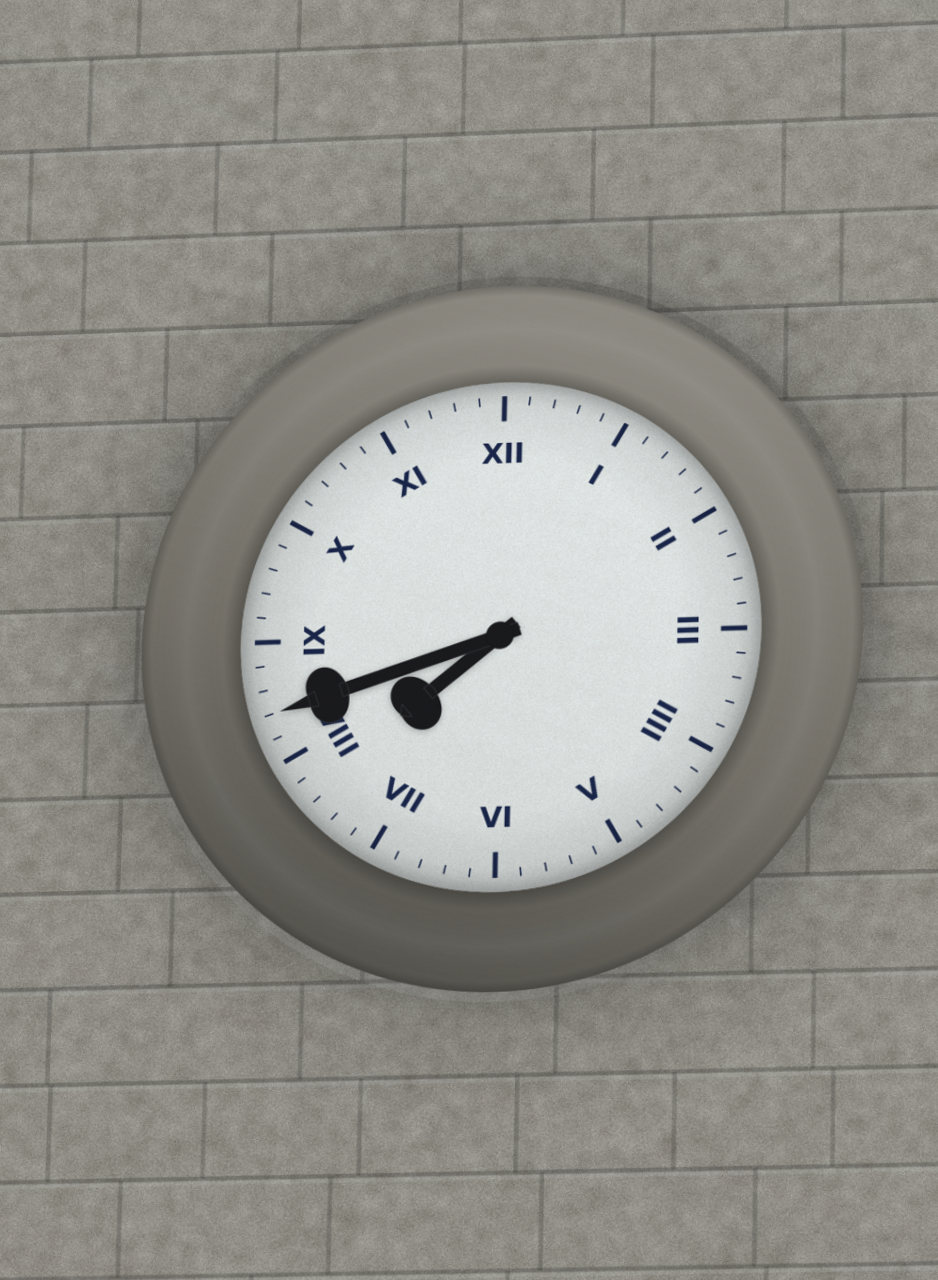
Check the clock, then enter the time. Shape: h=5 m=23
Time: h=7 m=42
